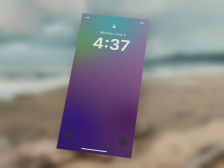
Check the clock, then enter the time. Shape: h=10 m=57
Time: h=4 m=37
